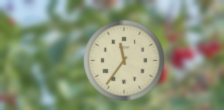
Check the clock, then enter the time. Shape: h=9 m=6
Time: h=11 m=36
